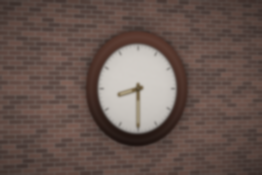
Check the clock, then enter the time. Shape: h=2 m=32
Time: h=8 m=30
